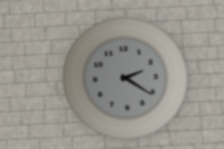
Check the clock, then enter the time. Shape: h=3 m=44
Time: h=2 m=21
